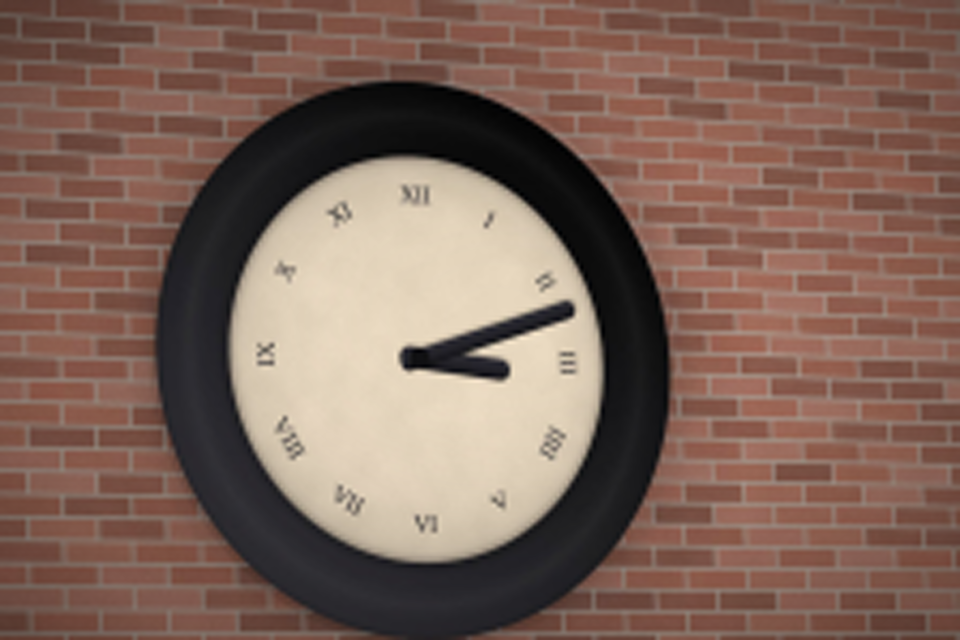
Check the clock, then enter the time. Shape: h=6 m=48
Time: h=3 m=12
